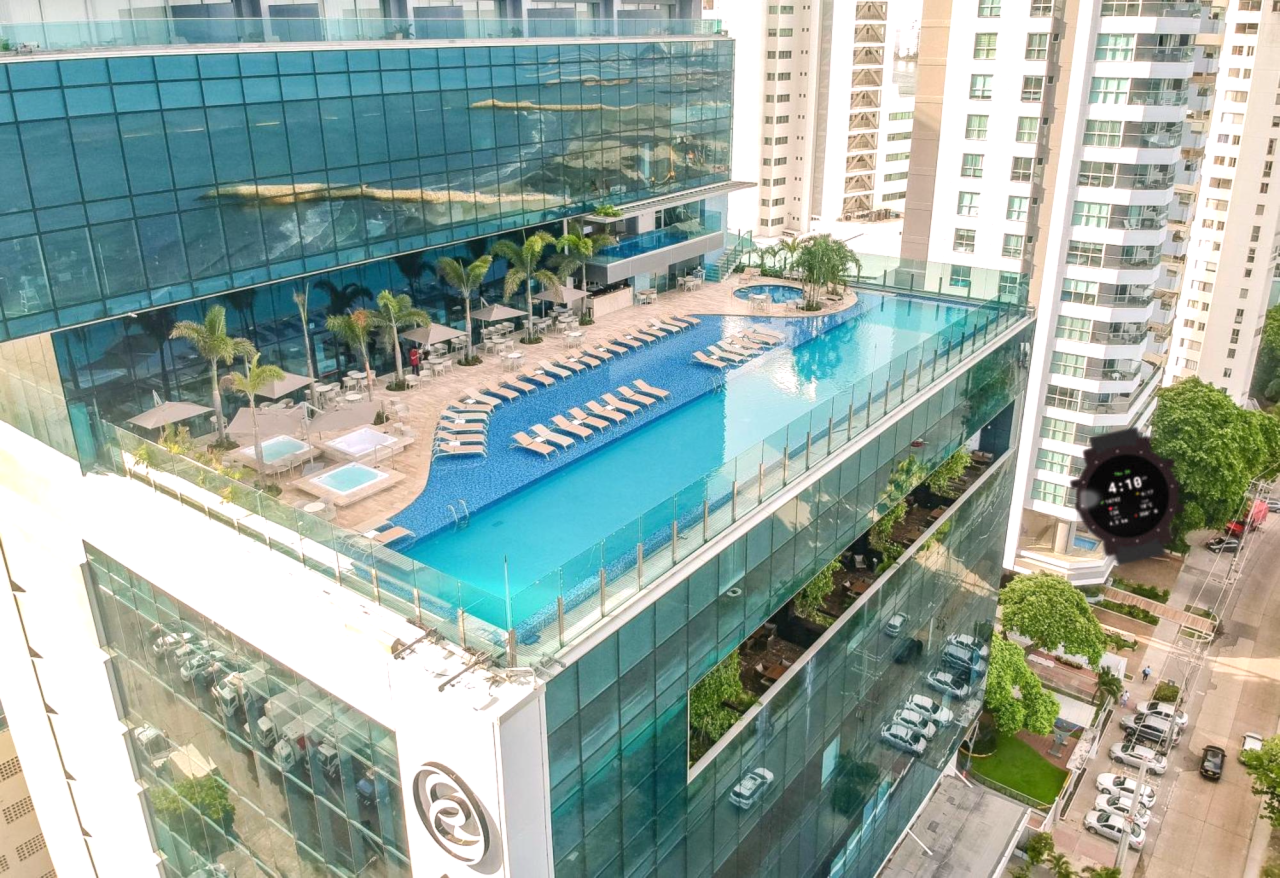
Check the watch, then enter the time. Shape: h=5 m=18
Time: h=4 m=10
